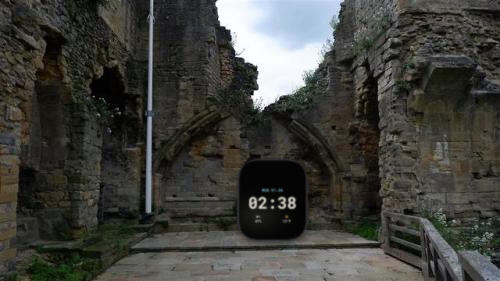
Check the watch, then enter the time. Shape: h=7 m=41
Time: h=2 m=38
